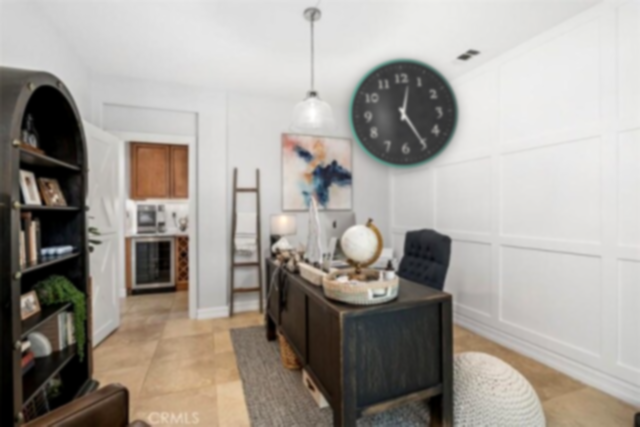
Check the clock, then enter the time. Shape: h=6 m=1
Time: h=12 m=25
